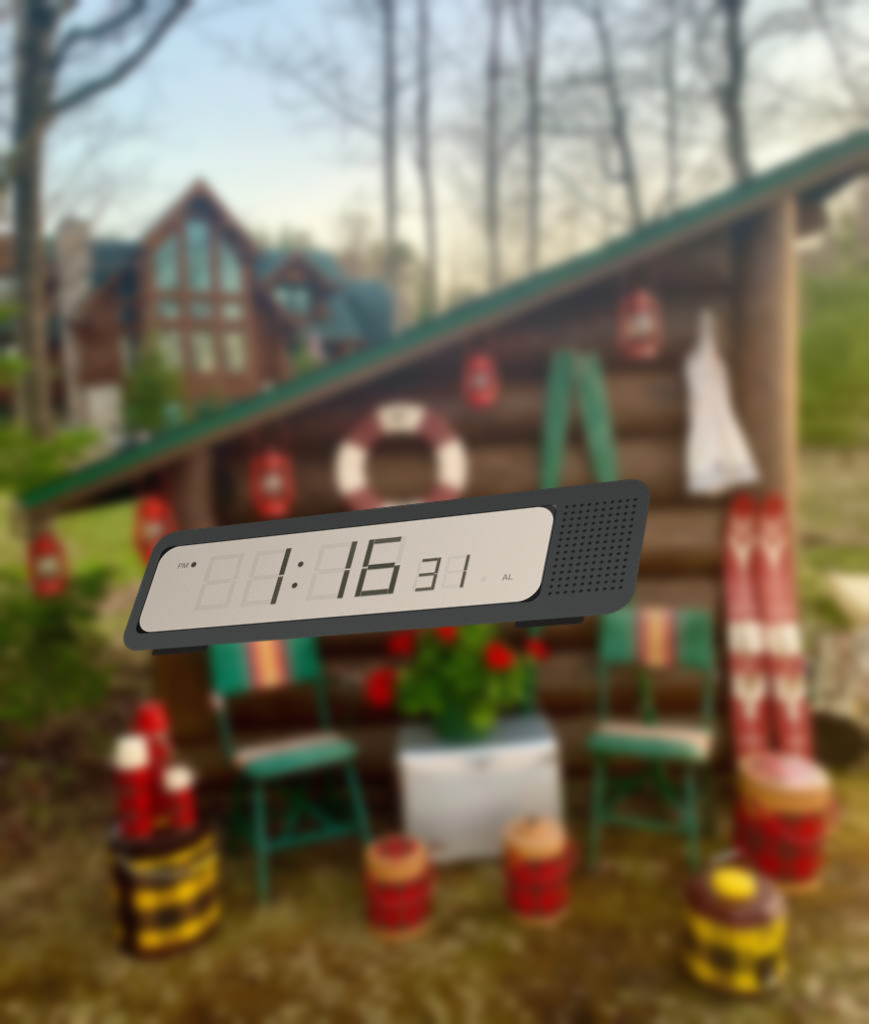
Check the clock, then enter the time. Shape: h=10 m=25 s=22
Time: h=1 m=16 s=31
